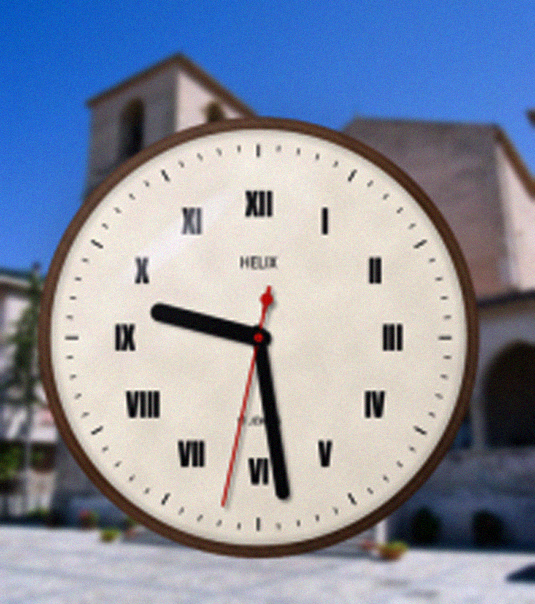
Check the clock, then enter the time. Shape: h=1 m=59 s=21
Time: h=9 m=28 s=32
